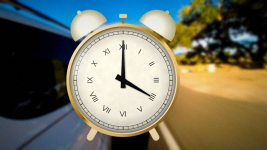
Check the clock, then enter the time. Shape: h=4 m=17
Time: h=4 m=0
